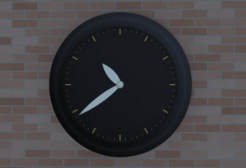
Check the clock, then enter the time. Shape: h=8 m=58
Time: h=10 m=39
